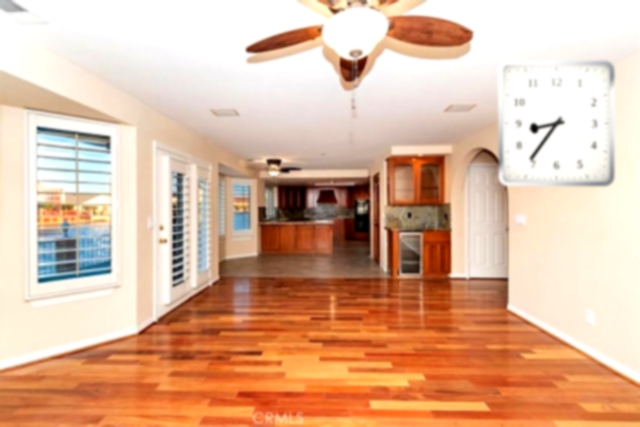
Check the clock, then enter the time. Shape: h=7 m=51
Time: h=8 m=36
